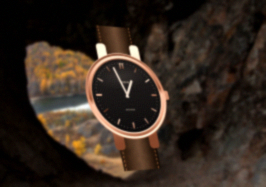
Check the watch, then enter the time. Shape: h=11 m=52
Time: h=12 m=57
